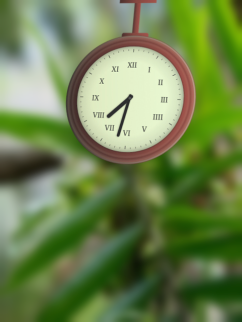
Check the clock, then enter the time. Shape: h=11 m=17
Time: h=7 m=32
